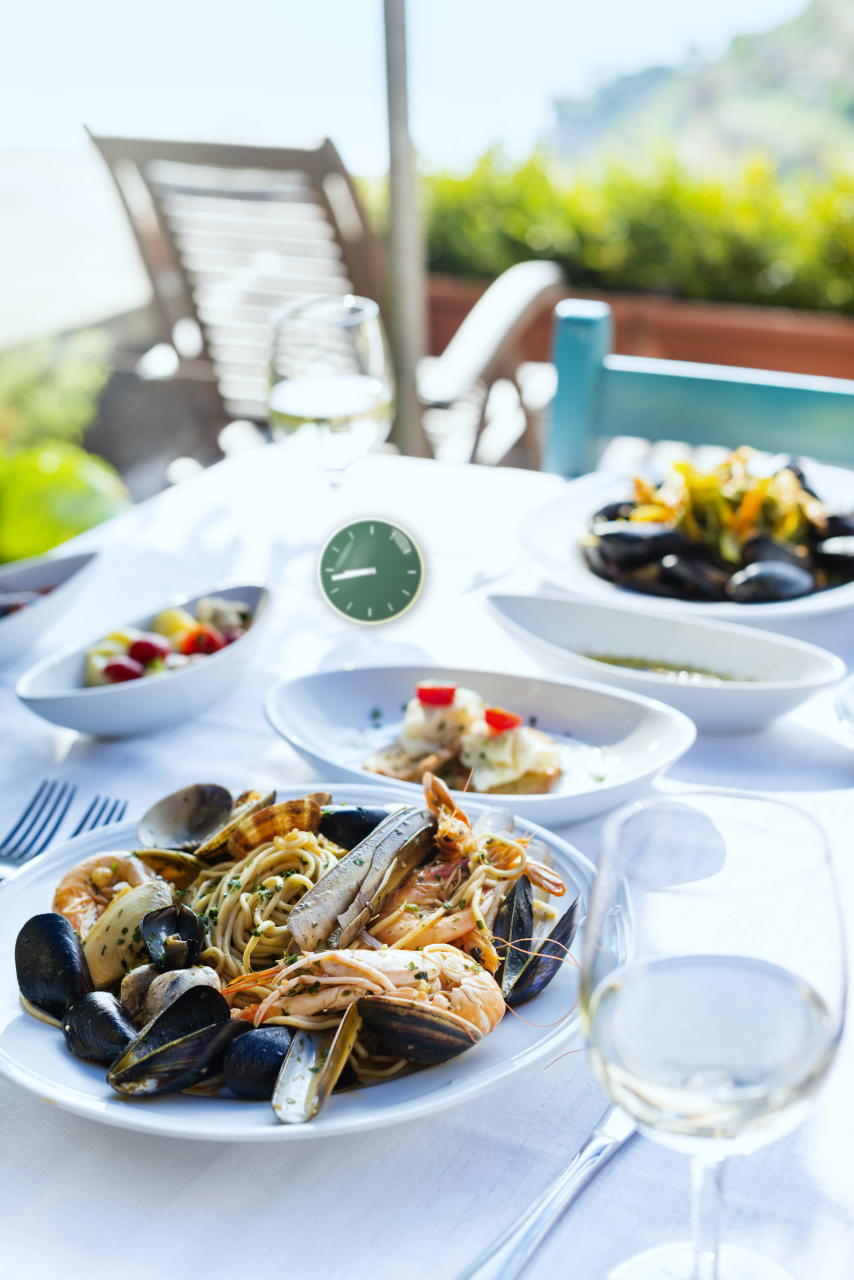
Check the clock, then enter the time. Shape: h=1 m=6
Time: h=8 m=43
